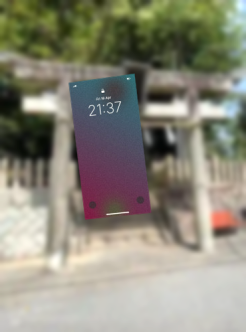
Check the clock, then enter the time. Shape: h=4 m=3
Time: h=21 m=37
